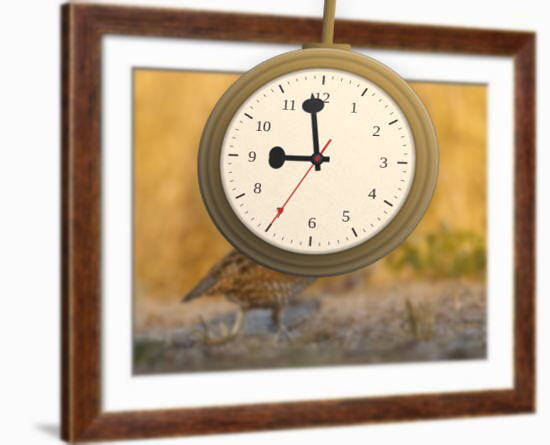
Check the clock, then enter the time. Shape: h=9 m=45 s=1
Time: h=8 m=58 s=35
